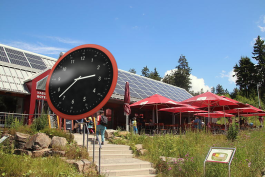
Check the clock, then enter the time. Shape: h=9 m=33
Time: h=2 m=37
